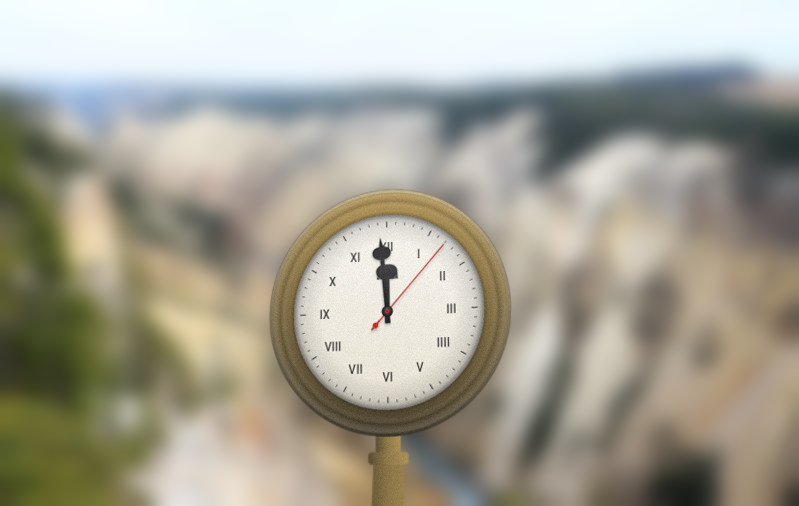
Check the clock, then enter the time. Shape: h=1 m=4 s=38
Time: h=11 m=59 s=7
